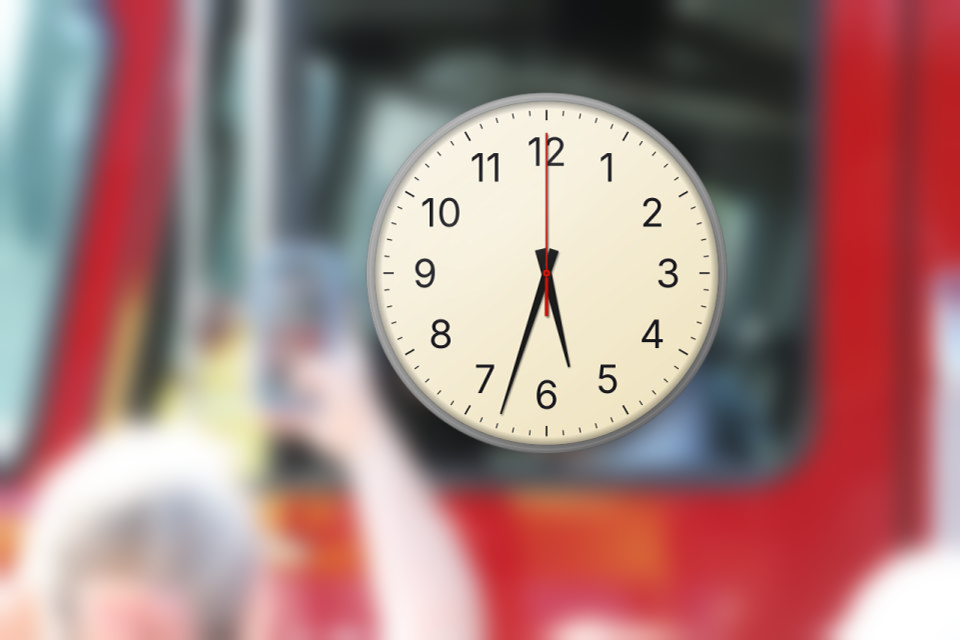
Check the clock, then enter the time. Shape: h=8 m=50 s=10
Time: h=5 m=33 s=0
